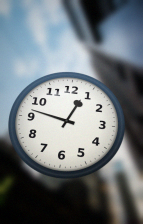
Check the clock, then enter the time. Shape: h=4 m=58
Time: h=12 m=47
